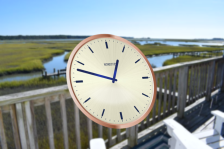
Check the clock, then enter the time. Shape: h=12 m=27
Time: h=12 m=48
